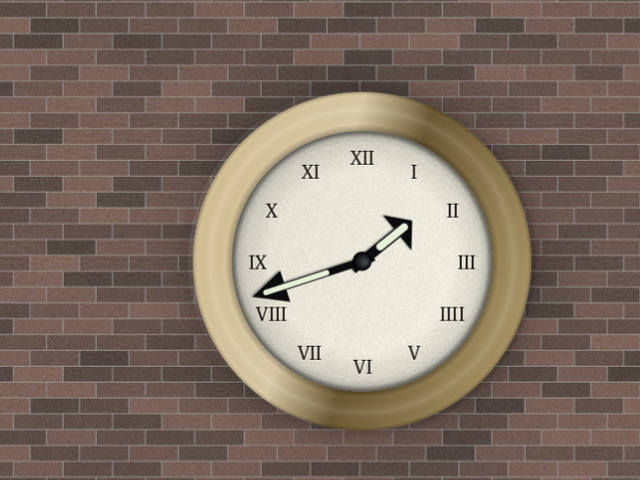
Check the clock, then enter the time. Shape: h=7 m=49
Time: h=1 m=42
